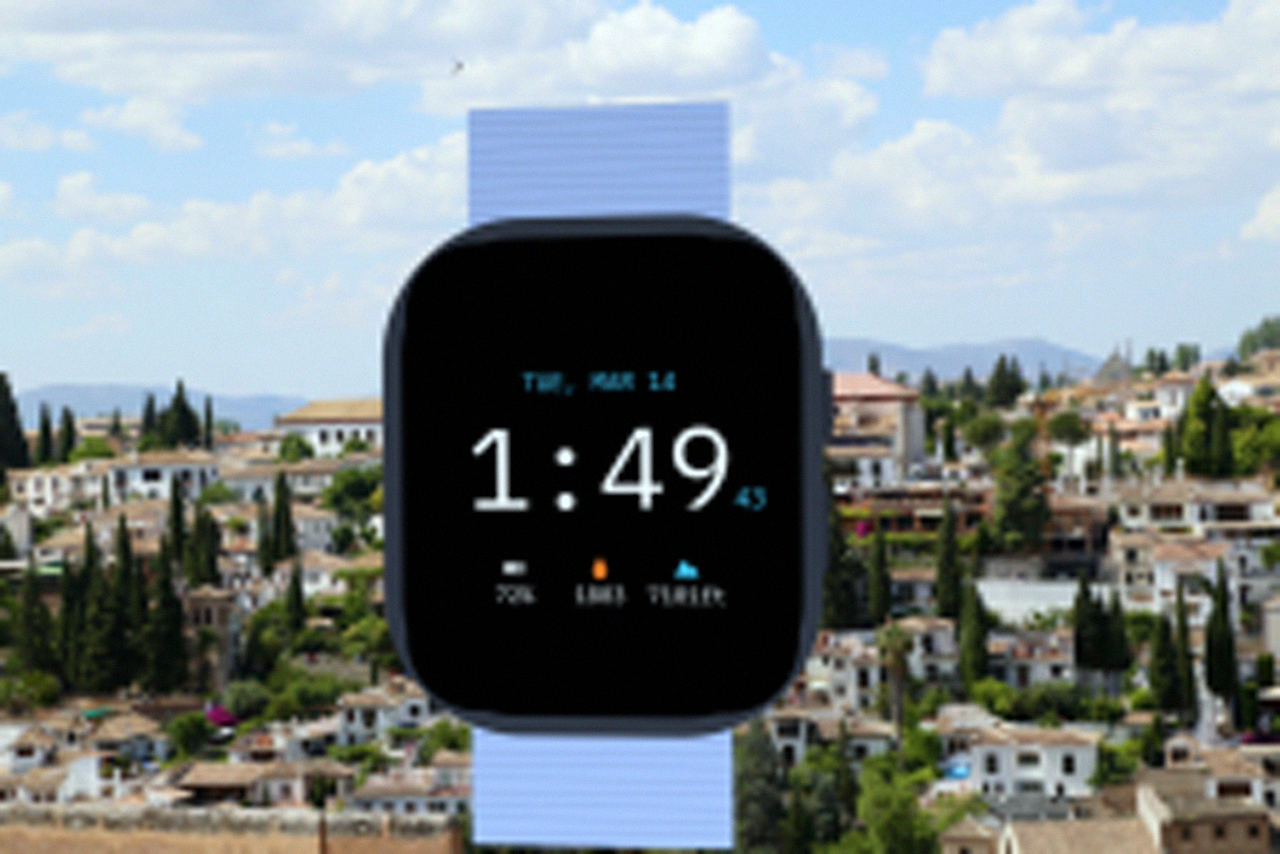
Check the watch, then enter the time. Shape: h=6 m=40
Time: h=1 m=49
